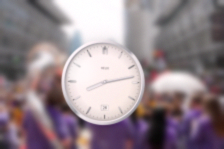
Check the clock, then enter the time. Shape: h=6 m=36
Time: h=8 m=13
